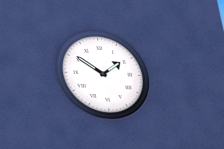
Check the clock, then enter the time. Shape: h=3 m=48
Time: h=1 m=51
